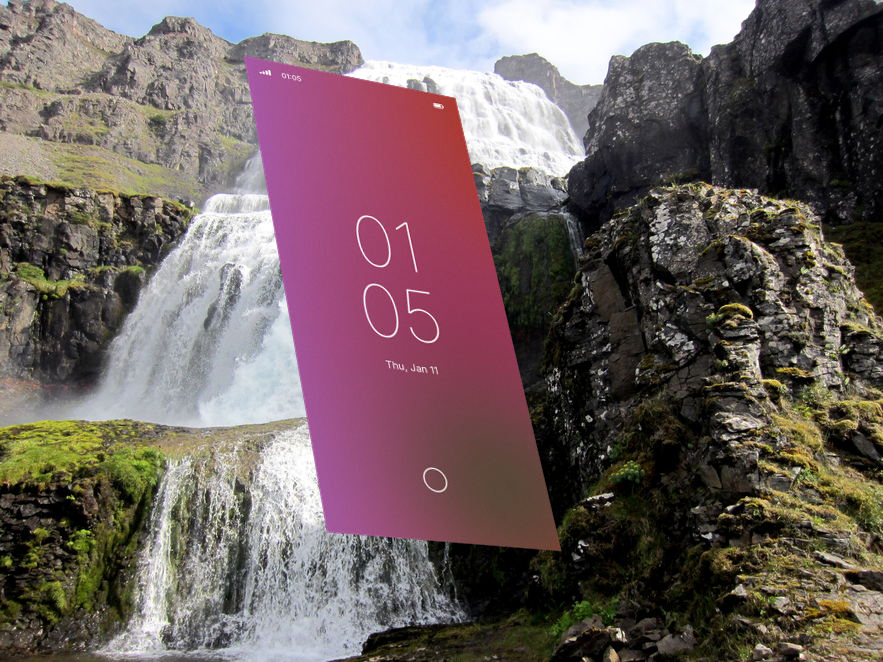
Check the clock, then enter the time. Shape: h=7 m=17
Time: h=1 m=5
